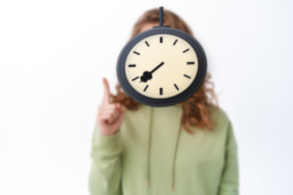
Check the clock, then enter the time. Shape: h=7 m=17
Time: h=7 m=38
